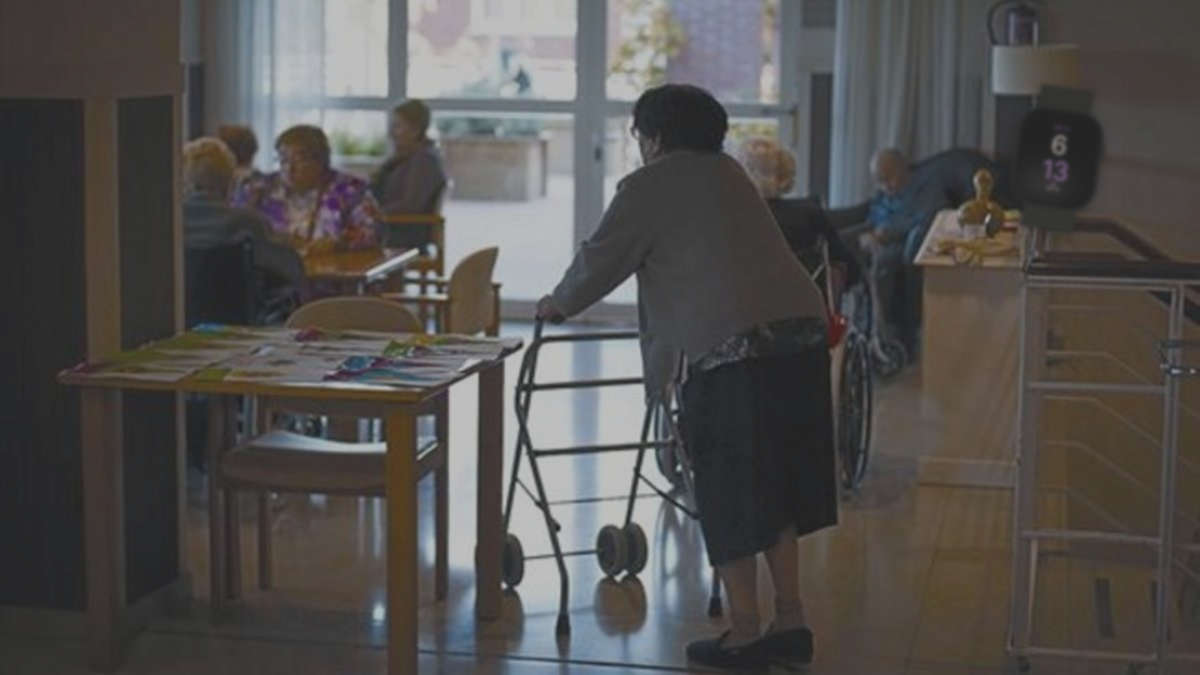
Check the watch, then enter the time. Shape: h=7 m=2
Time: h=6 m=13
